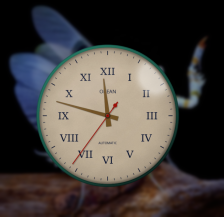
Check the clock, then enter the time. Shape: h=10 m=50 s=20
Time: h=11 m=47 s=36
